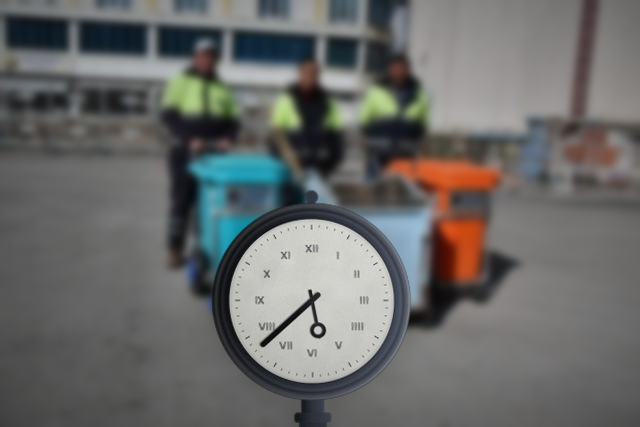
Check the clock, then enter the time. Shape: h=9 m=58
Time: h=5 m=38
